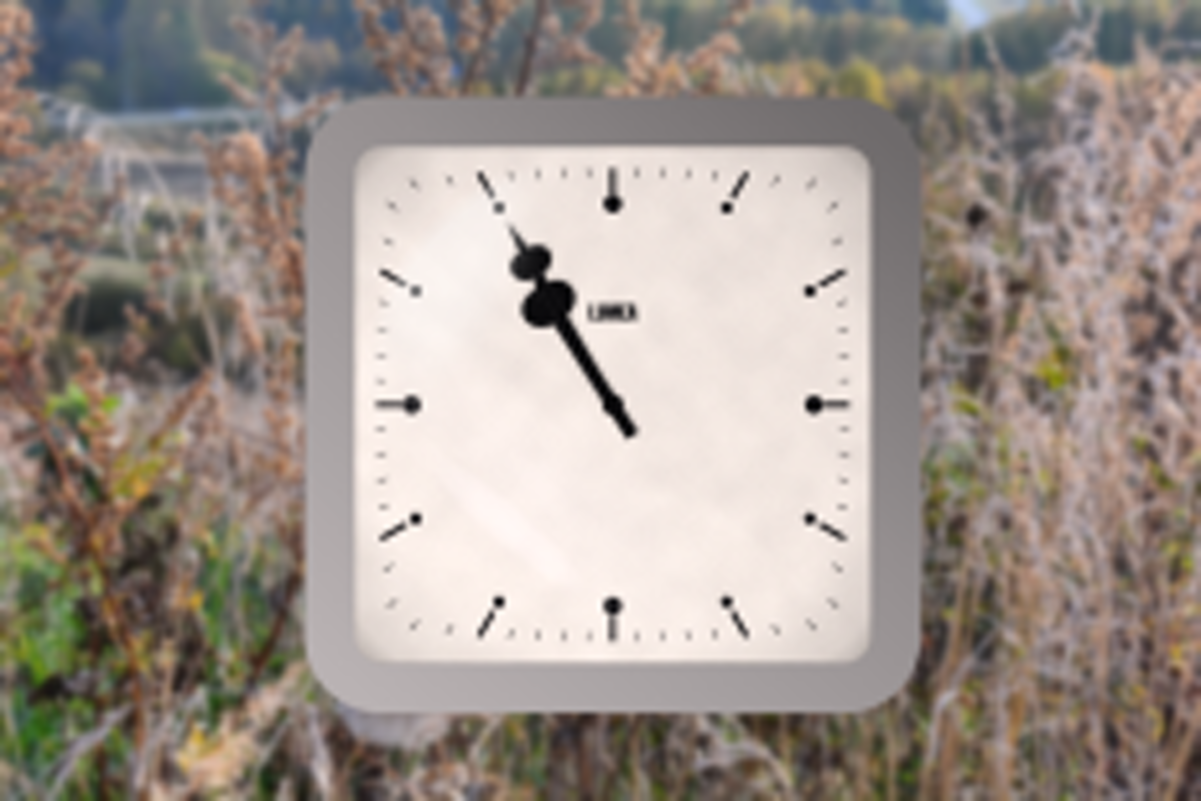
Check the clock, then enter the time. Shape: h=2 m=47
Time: h=10 m=55
